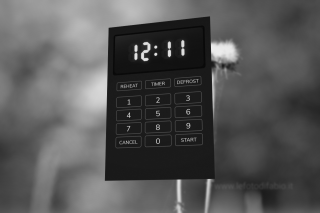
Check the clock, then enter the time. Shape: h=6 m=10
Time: h=12 m=11
